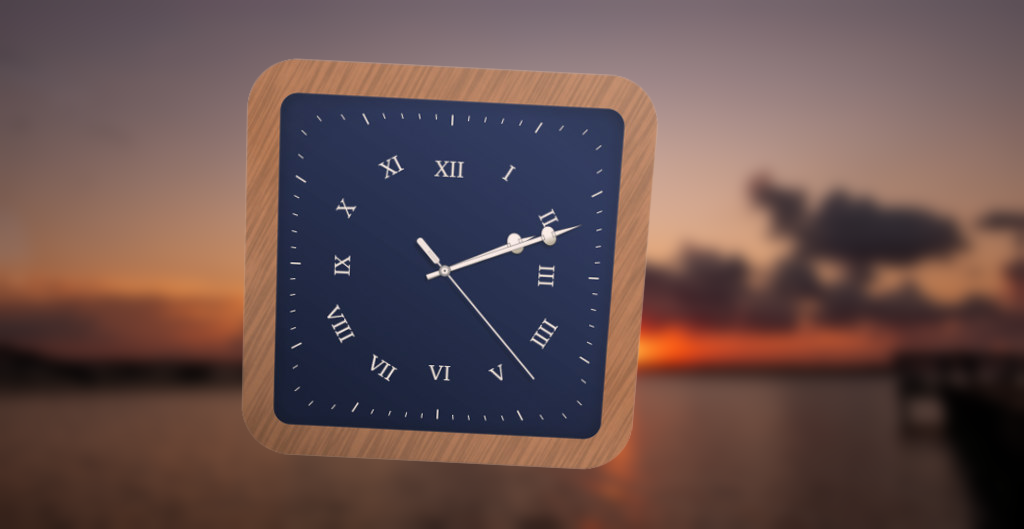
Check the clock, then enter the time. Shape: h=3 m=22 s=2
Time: h=2 m=11 s=23
